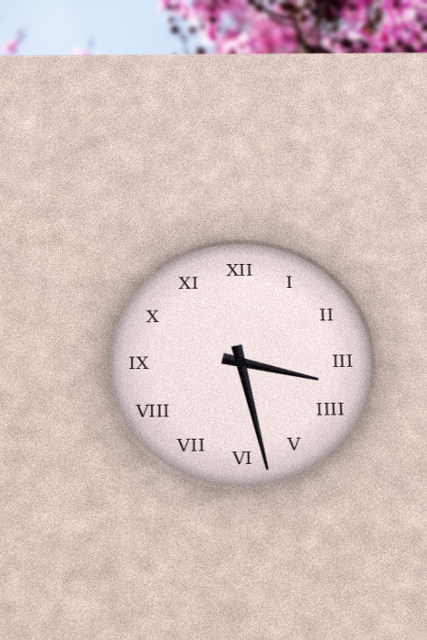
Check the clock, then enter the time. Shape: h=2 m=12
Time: h=3 m=28
